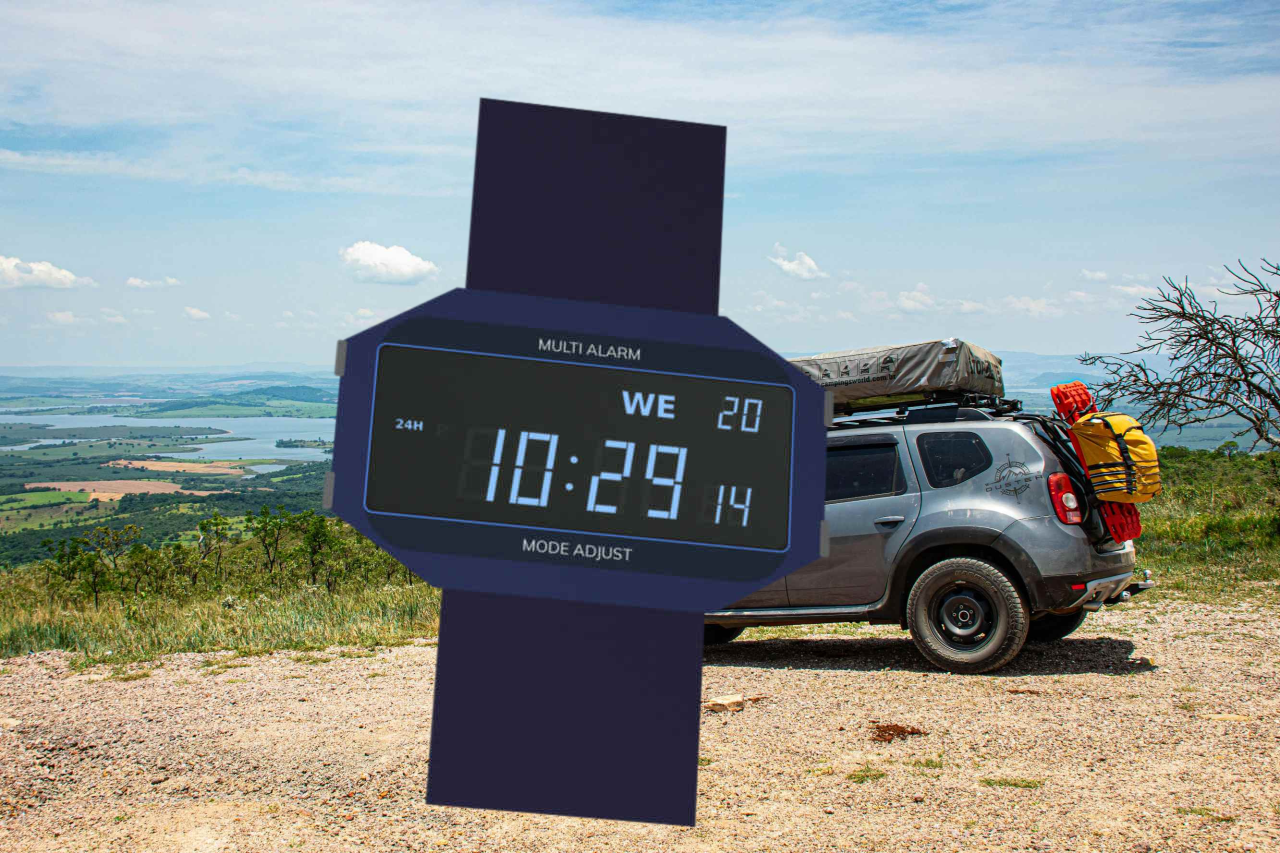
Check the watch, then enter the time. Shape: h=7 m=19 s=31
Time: h=10 m=29 s=14
